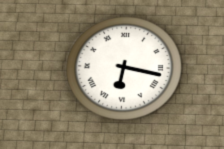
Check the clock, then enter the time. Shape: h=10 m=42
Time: h=6 m=17
